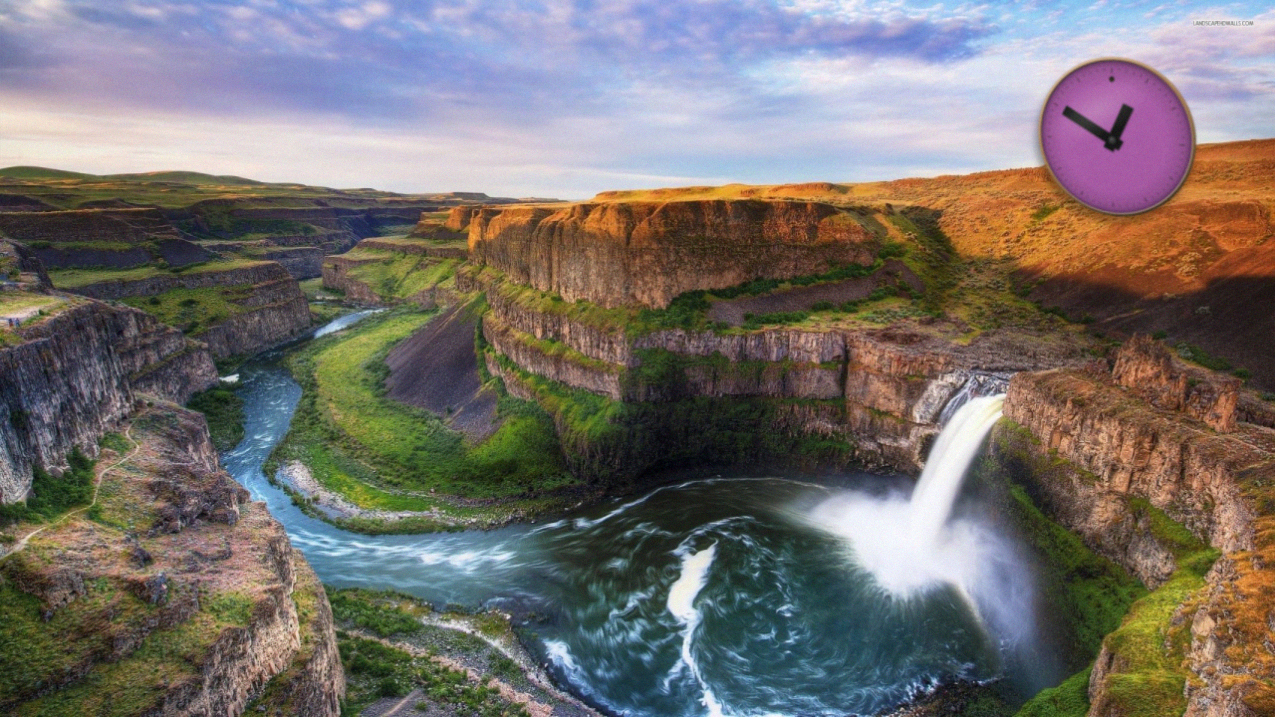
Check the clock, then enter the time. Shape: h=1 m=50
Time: h=12 m=50
